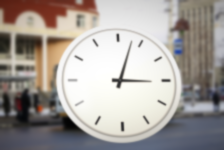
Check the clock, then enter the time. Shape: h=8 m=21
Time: h=3 m=3
